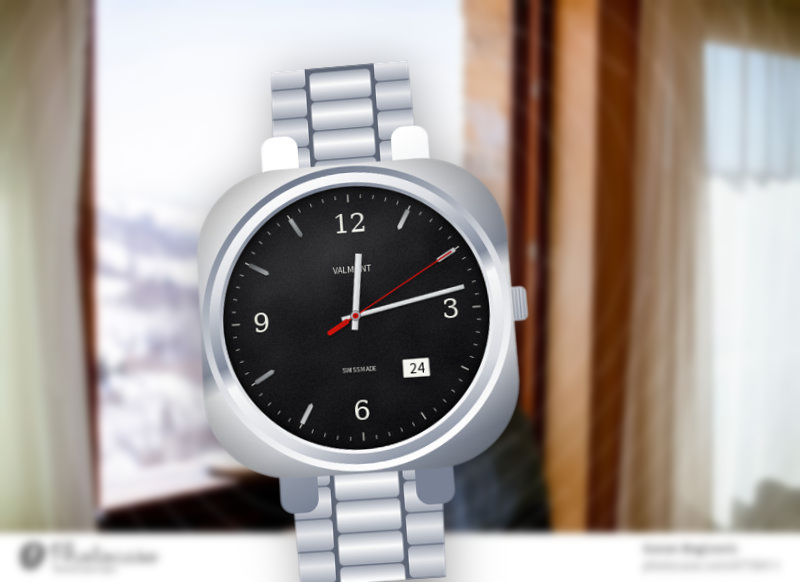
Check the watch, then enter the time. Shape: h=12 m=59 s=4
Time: h=12 m=13 s=10
